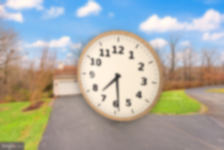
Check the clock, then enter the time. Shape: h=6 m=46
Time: h=7 m=29
